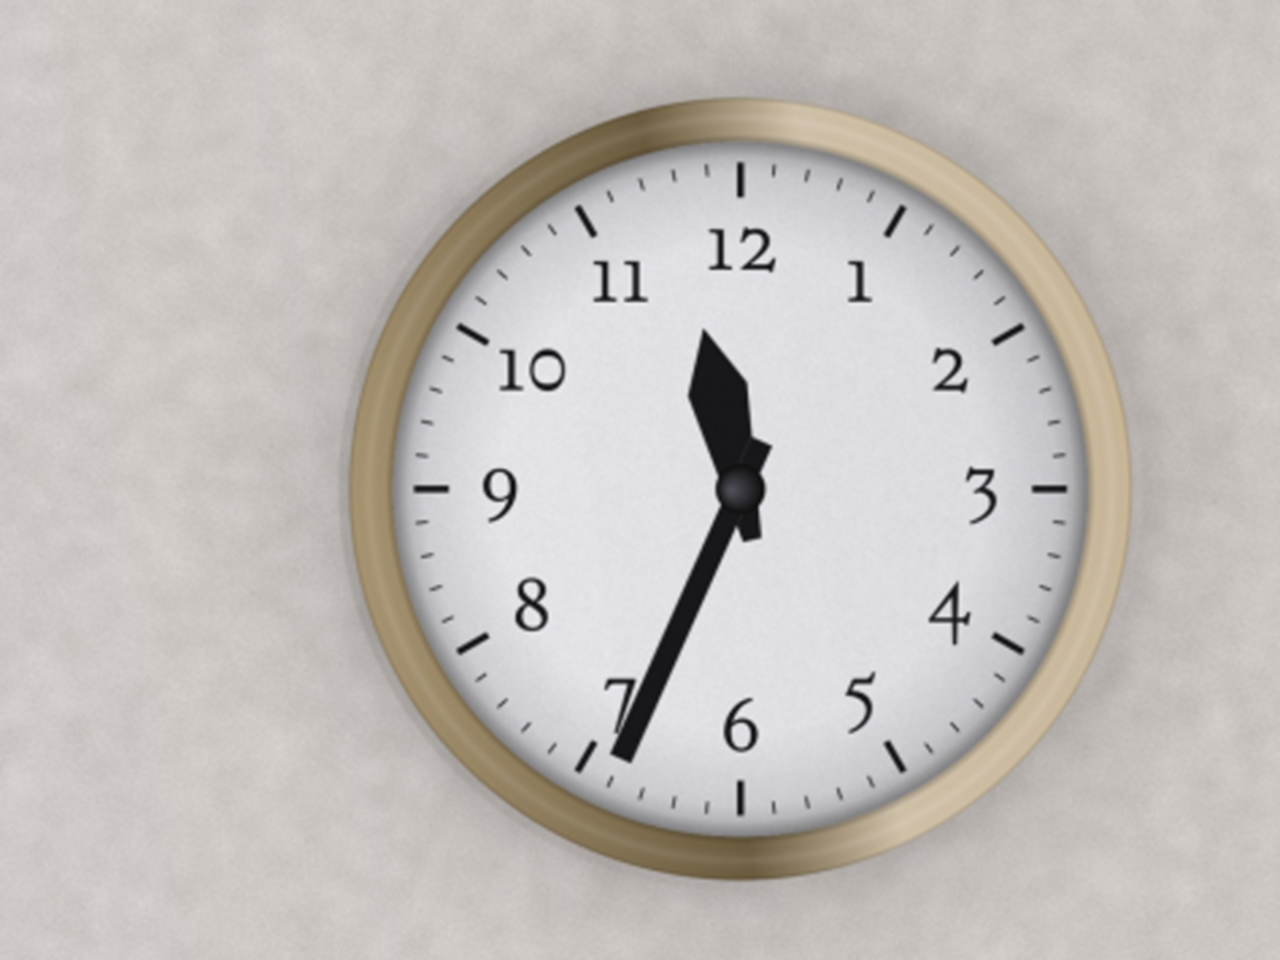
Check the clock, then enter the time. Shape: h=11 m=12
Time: h=11 m=34
